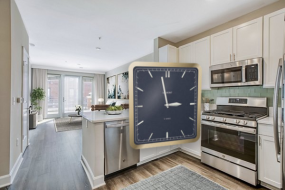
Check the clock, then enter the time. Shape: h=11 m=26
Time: h=2 m=58
